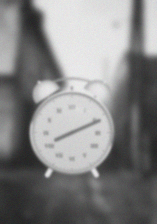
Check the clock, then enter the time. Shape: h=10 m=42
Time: h=8 m=11
